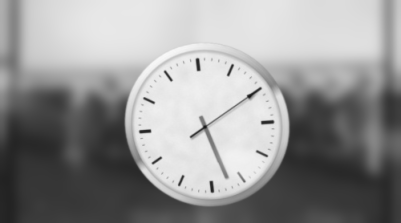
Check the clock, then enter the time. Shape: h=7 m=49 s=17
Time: h=5 m=27 s=10
